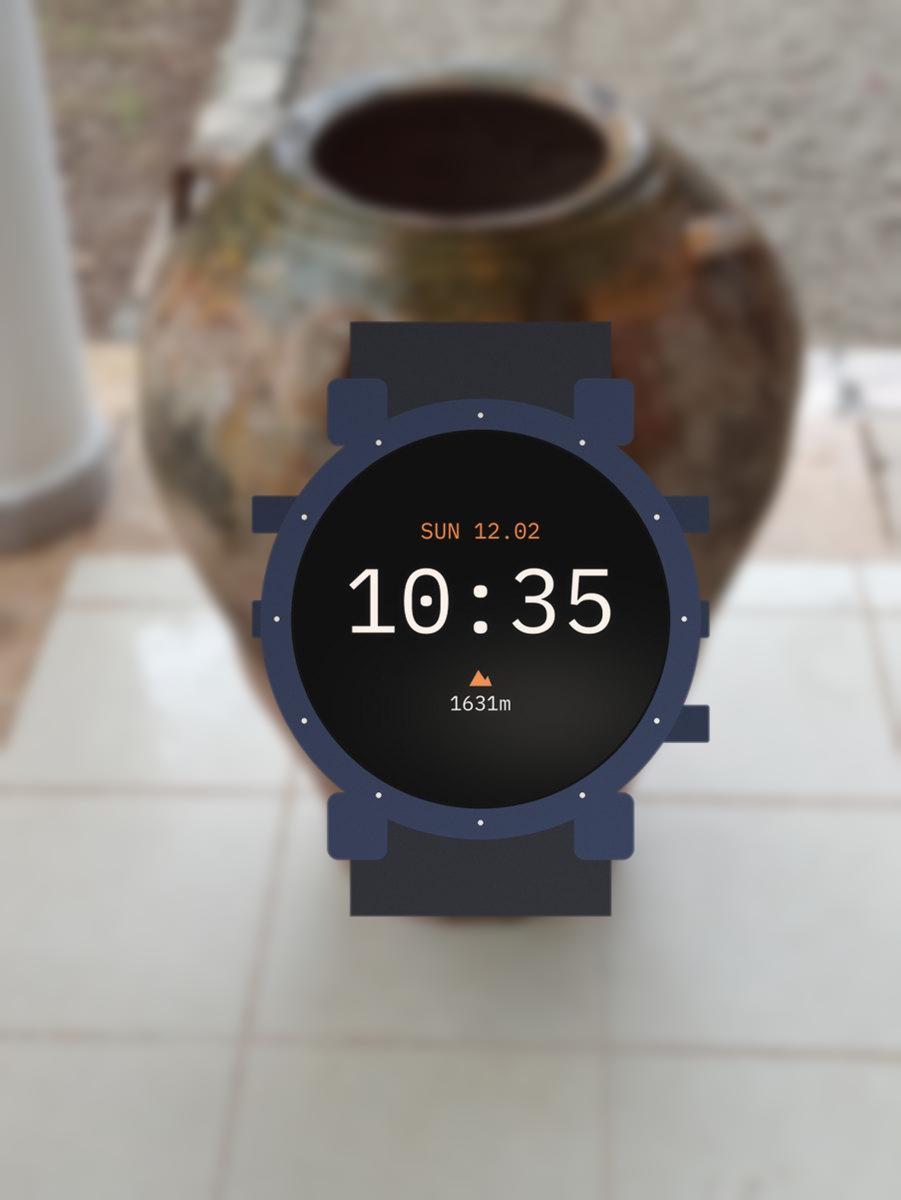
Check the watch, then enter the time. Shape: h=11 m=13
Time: h=10 m=35
